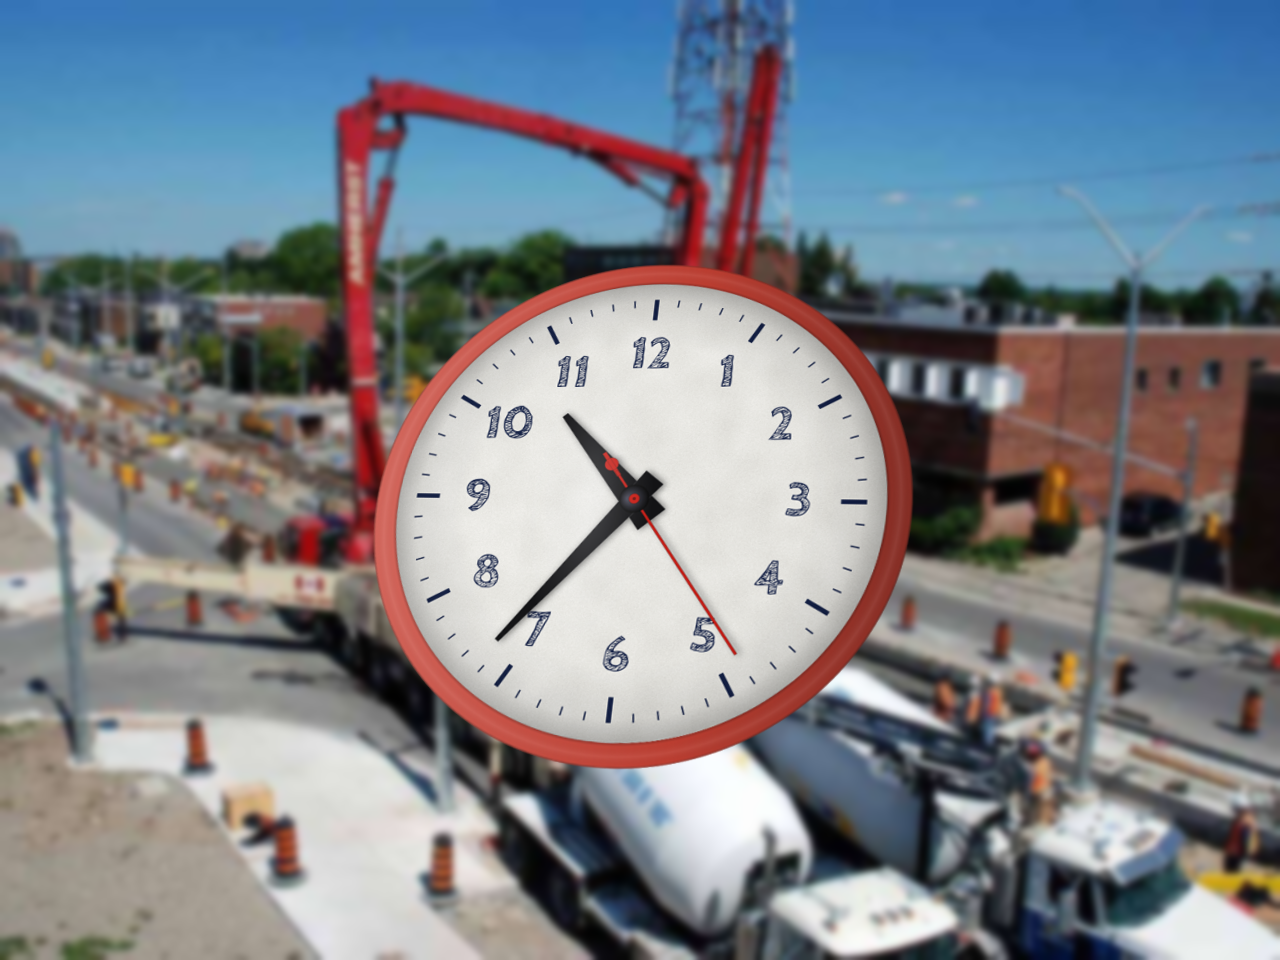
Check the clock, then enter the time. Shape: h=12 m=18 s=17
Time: h=10 m=36 s=24
